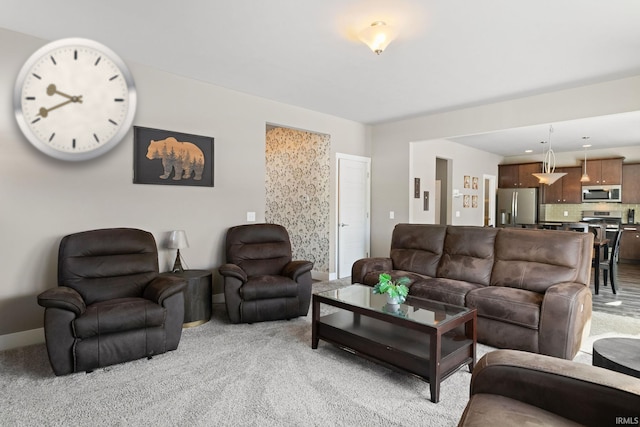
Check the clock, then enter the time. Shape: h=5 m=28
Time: h=9 m=41
